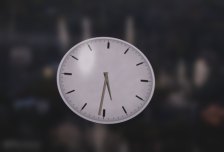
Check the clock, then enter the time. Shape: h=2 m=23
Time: h=5 m=31
